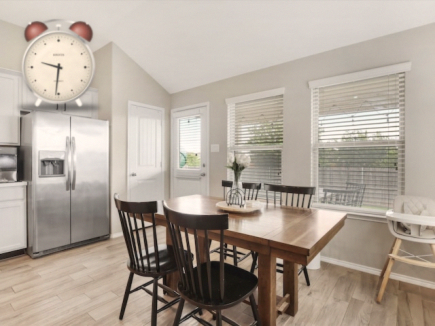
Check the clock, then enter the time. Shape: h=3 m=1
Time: h=9 m=31
